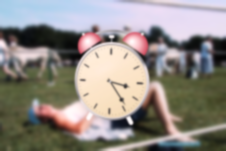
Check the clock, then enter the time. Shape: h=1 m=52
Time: h=3 m=24
